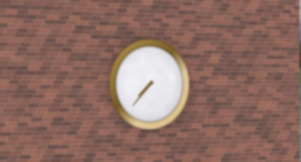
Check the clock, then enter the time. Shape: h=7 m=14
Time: h=7 m=37
